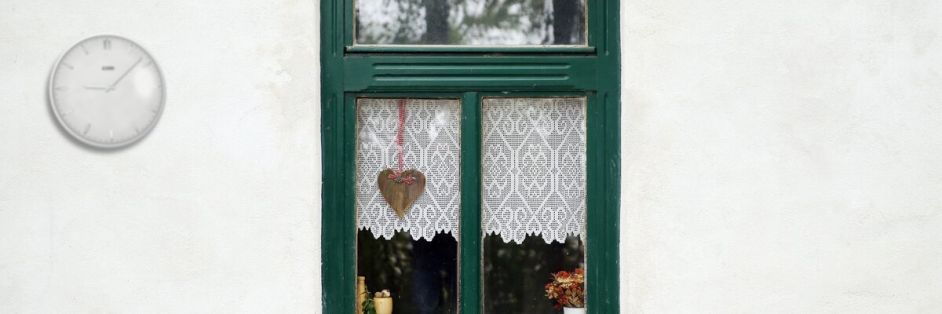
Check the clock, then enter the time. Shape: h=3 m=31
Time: h=9 m=8
